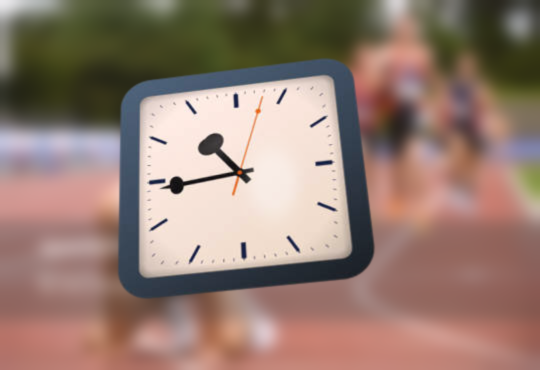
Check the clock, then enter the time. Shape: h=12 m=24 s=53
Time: h=10 m=44 s=3
